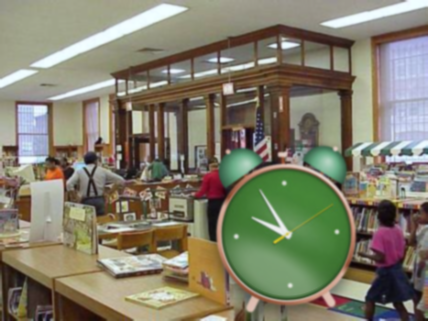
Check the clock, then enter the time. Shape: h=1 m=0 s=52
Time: h=9 m=55 s=10
